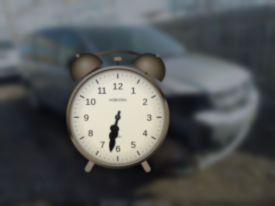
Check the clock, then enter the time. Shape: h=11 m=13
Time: h=6 m=32
